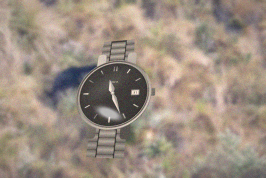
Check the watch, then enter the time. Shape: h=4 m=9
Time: h=11 m=26
